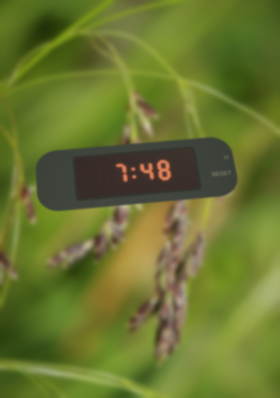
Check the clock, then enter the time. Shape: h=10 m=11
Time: h=7 m=48
